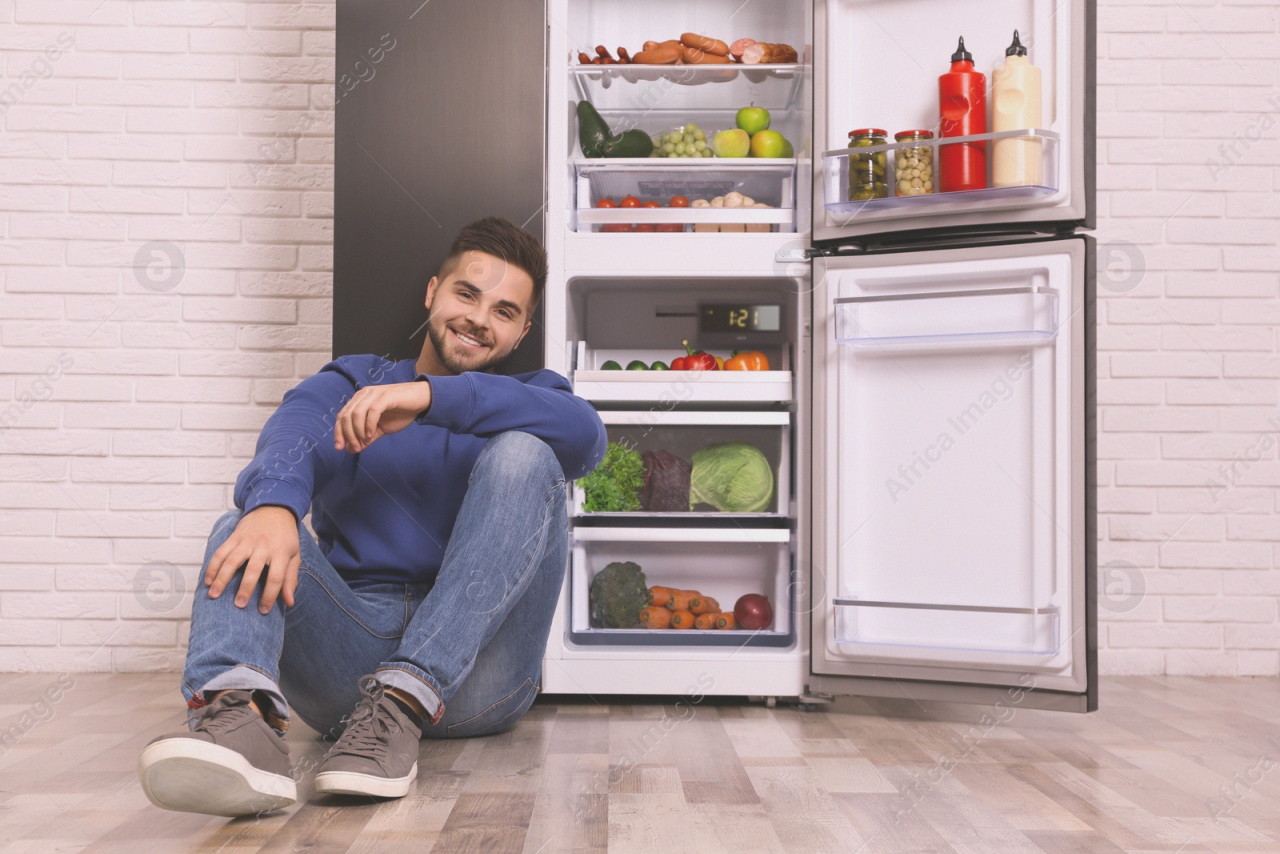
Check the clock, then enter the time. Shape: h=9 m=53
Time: h=1 m=21
